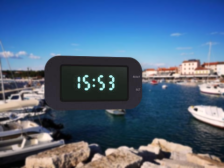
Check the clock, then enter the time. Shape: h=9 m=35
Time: h=15 m=53
